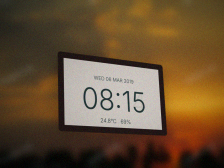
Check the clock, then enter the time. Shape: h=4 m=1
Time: h=8 m=15
